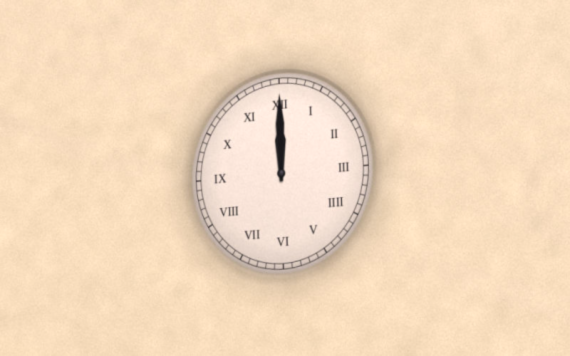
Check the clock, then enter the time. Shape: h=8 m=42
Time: h=12 m=0
